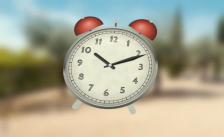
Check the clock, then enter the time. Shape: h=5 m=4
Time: h=10 m=11
